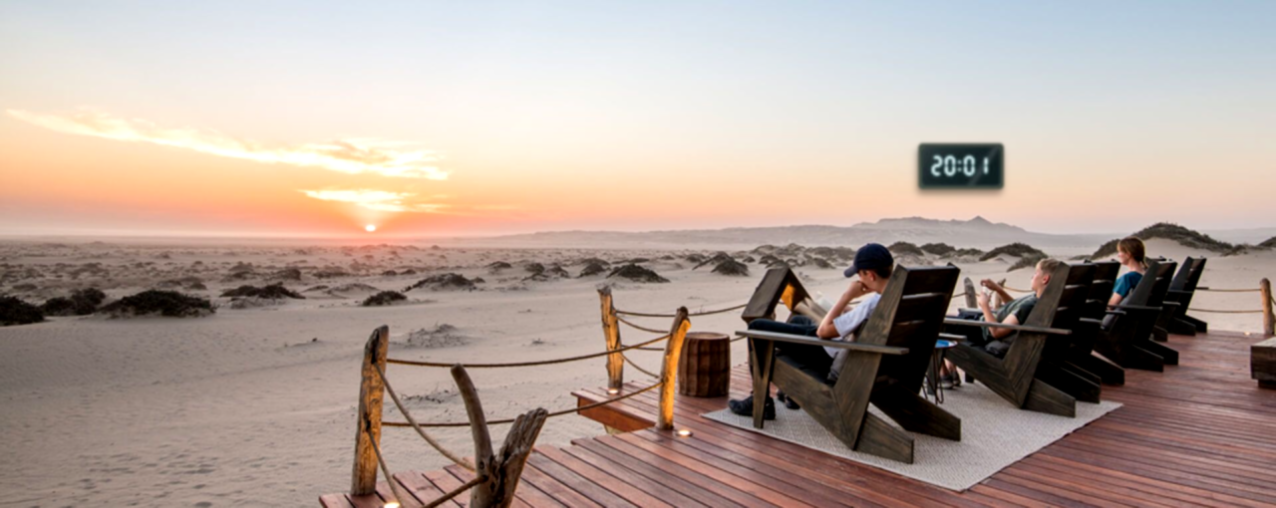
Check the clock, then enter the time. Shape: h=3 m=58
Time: h=20 m=1
